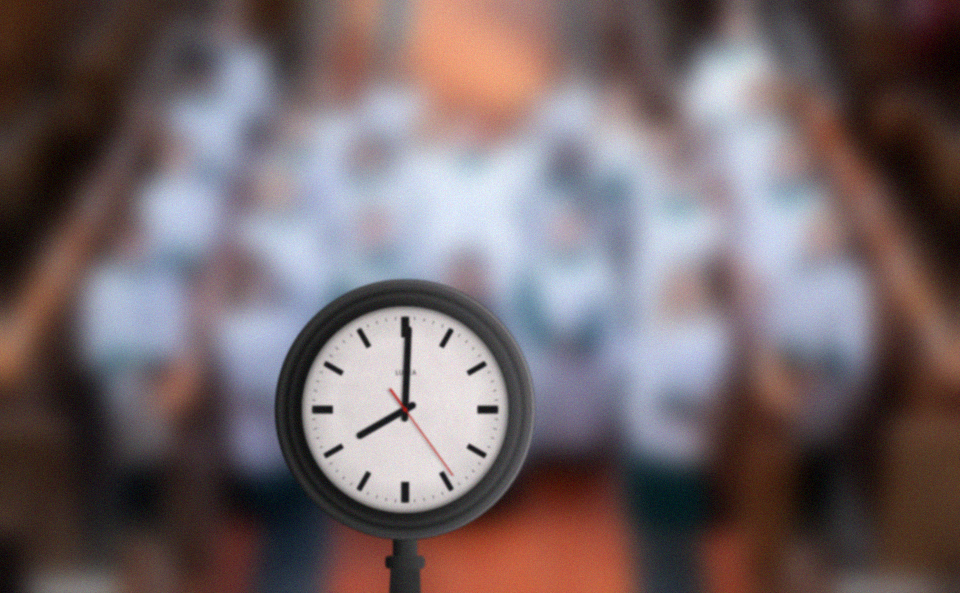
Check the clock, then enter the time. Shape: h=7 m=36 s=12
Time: h=8 m=0 s=24
